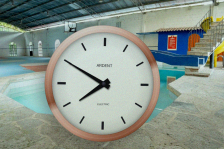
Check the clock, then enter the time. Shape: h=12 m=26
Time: h=7 m=50
